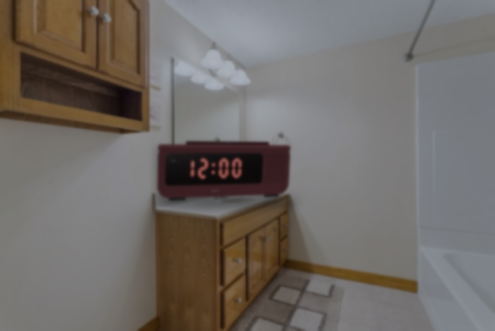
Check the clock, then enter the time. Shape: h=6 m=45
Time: h=12 m=0
